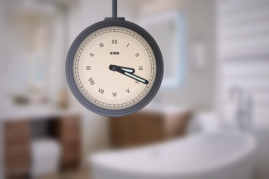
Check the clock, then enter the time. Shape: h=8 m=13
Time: h=3 m=19
